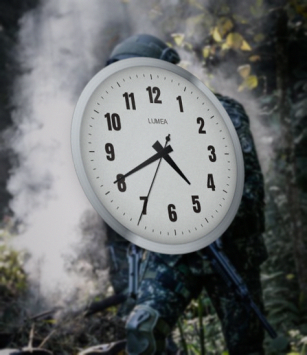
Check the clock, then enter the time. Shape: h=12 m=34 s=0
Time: h=4 m=40 s=35
